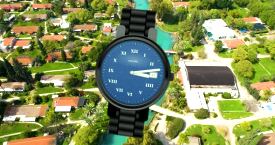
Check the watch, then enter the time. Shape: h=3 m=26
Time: h=3 m=13
